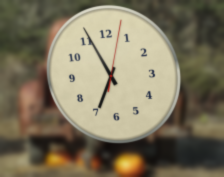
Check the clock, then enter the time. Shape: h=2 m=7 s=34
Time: h=6 m=56 s=3
